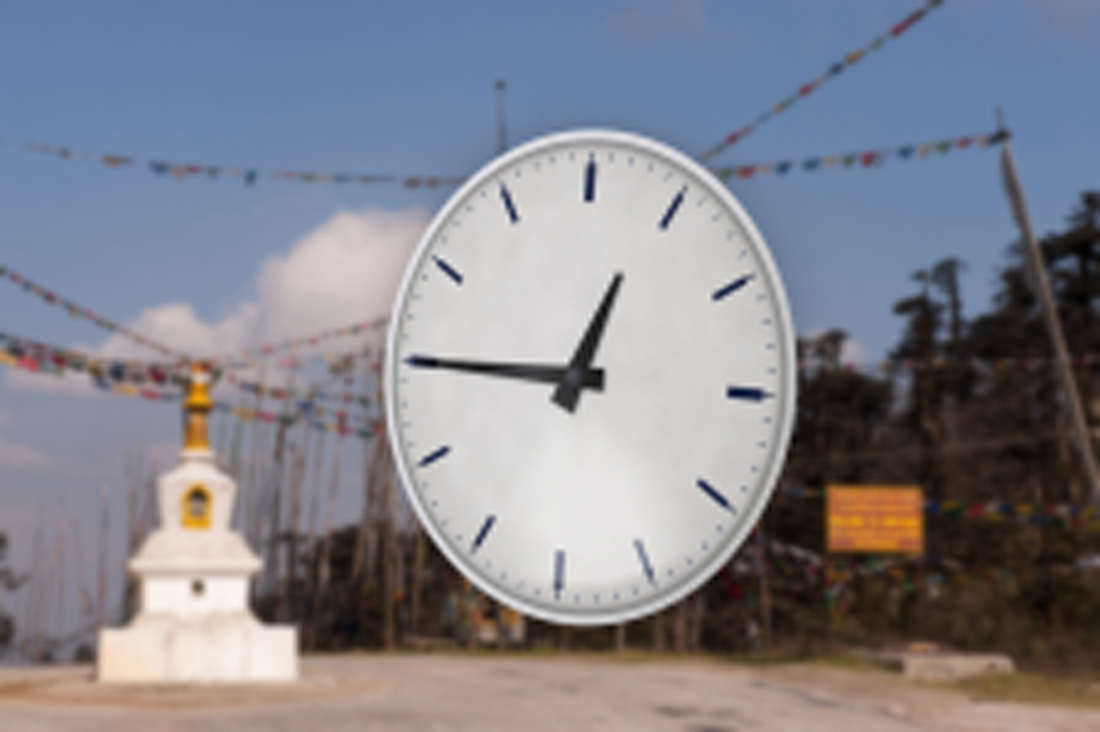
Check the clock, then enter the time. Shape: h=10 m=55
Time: h=12 m=45
